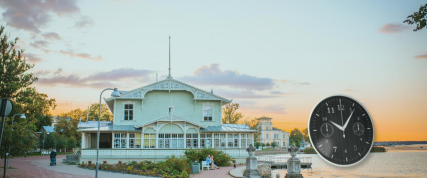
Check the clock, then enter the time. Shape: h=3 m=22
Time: h=10 m=6
